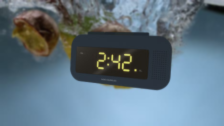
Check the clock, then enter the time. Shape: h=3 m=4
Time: h=2 m=42
